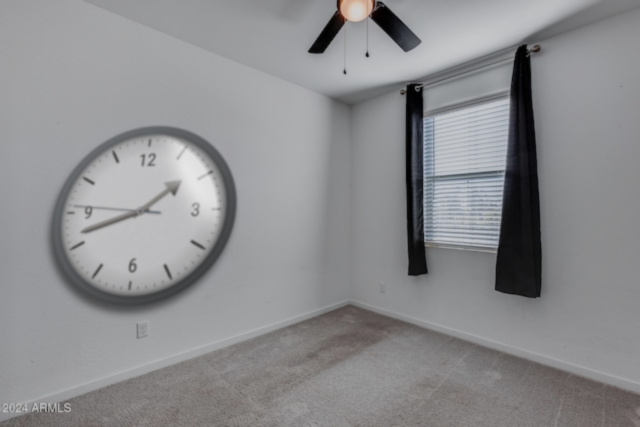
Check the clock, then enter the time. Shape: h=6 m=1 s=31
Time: h=1 m=41 s=46
